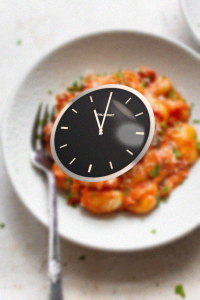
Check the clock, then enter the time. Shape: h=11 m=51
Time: h=11 m=0
